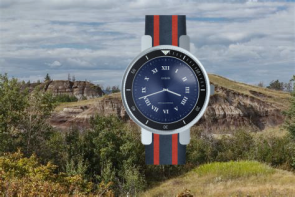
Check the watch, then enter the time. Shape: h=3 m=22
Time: h=3 m=42
